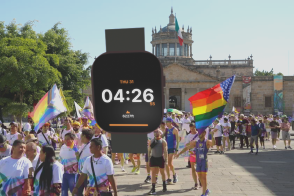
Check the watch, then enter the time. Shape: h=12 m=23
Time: h=4 m=26
